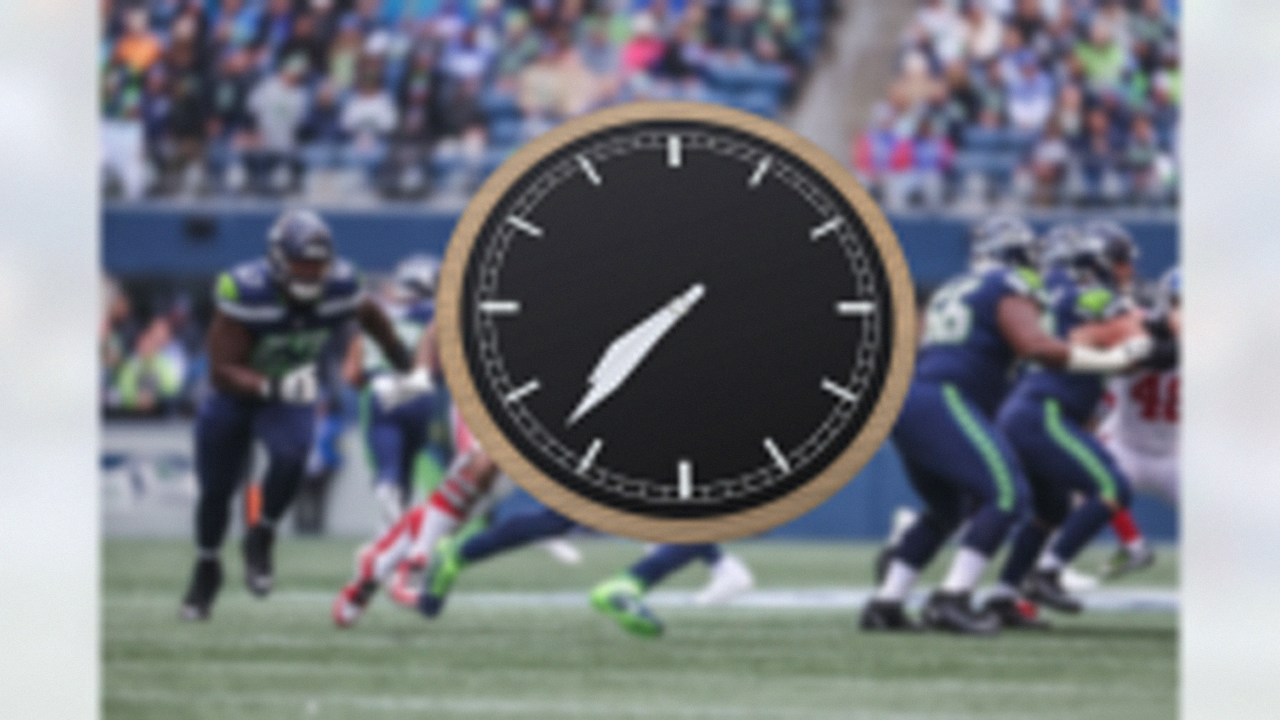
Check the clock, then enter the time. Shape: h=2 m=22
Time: h=7 m=37
